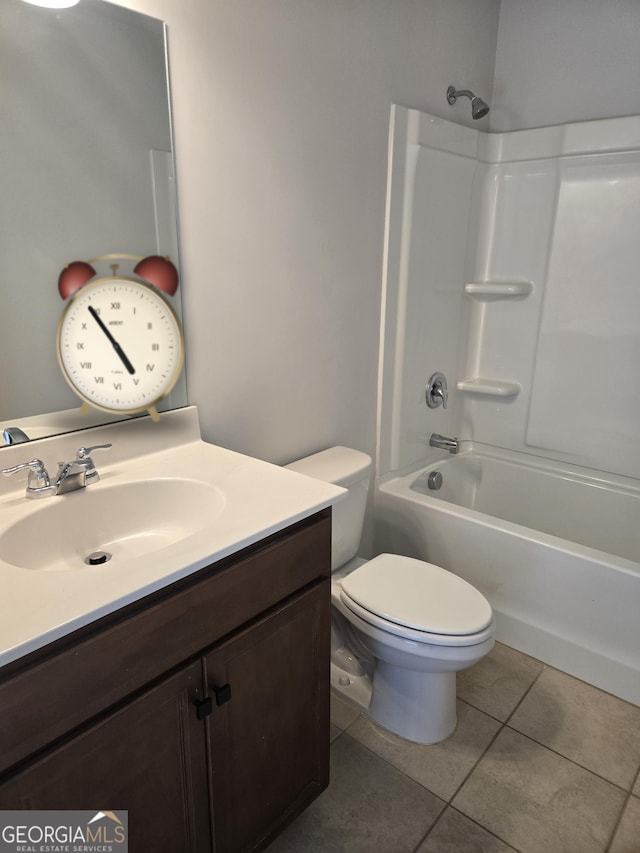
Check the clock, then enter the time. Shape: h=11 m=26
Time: h=4 m=54
